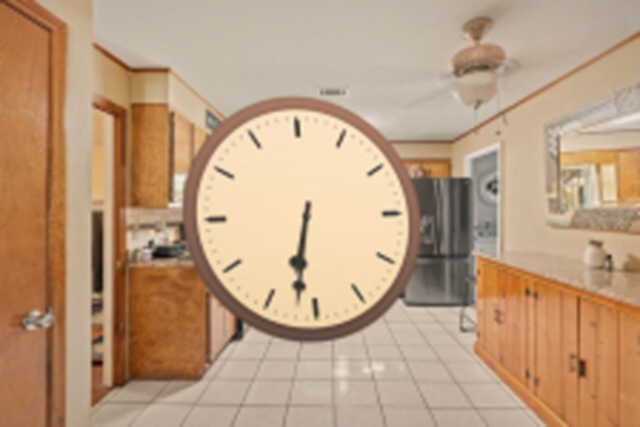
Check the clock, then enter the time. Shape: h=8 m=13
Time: h=6 m=32
